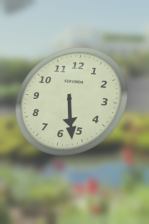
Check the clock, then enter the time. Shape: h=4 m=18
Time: h=5 m=27
